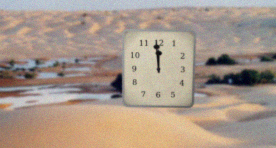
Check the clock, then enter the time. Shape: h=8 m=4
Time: h=11 m=59
